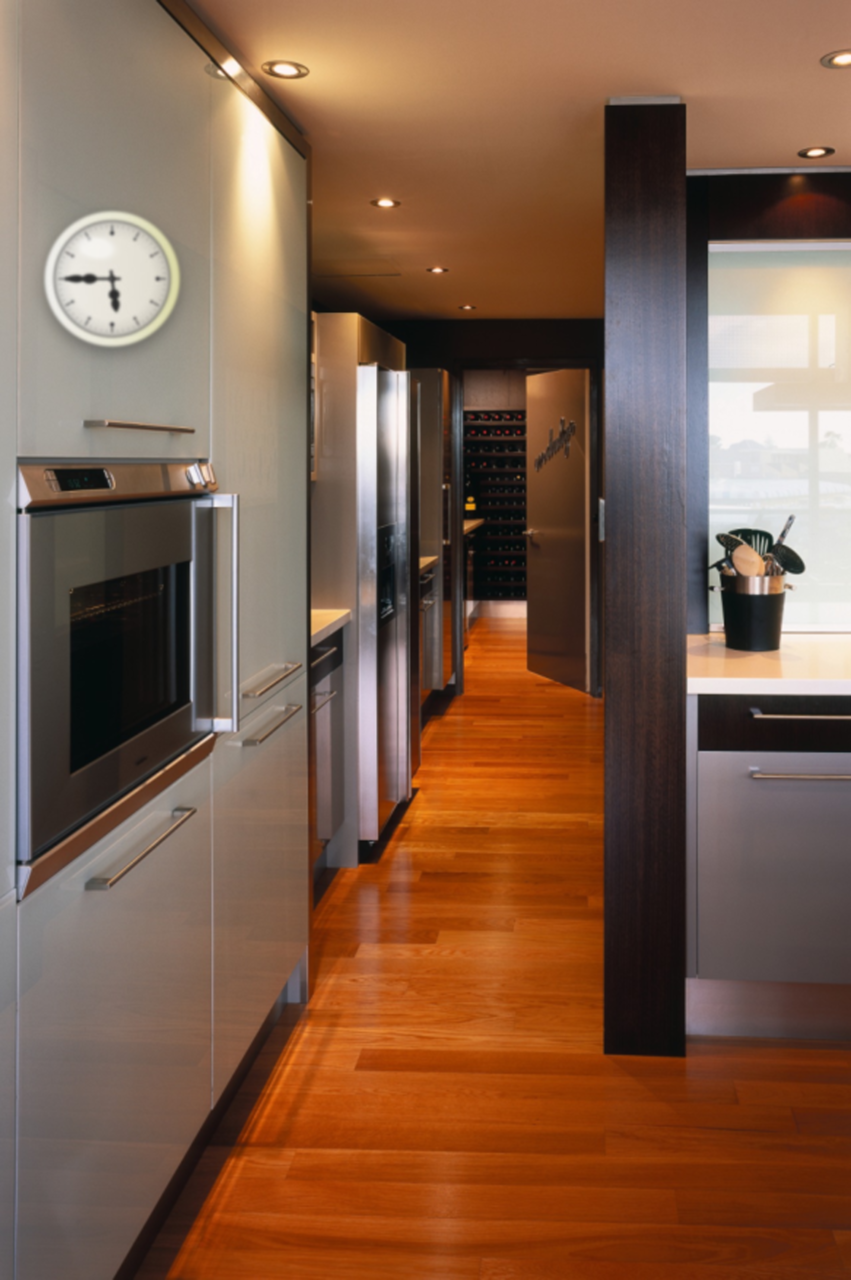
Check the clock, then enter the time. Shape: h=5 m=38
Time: h=5 m=45
